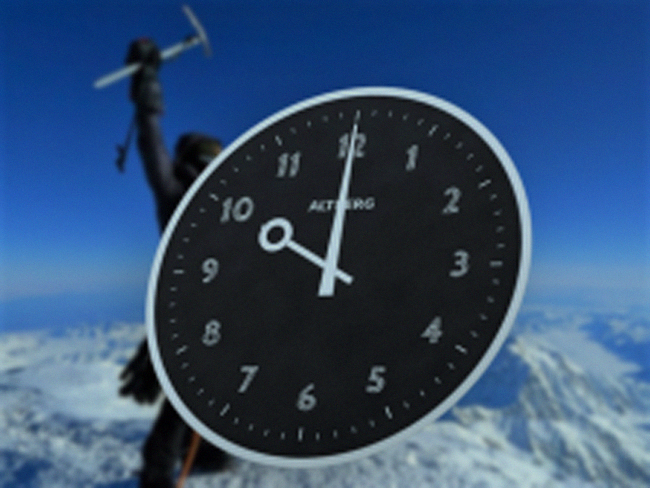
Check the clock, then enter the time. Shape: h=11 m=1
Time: h=10 m=0
